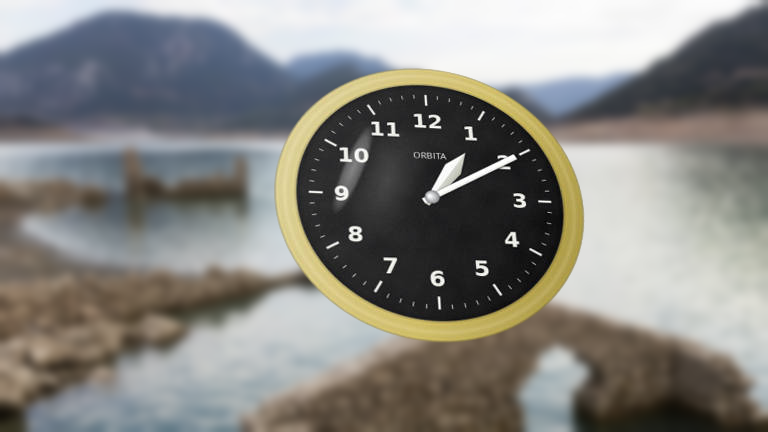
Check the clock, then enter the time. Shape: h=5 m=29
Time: h=1 m=10
